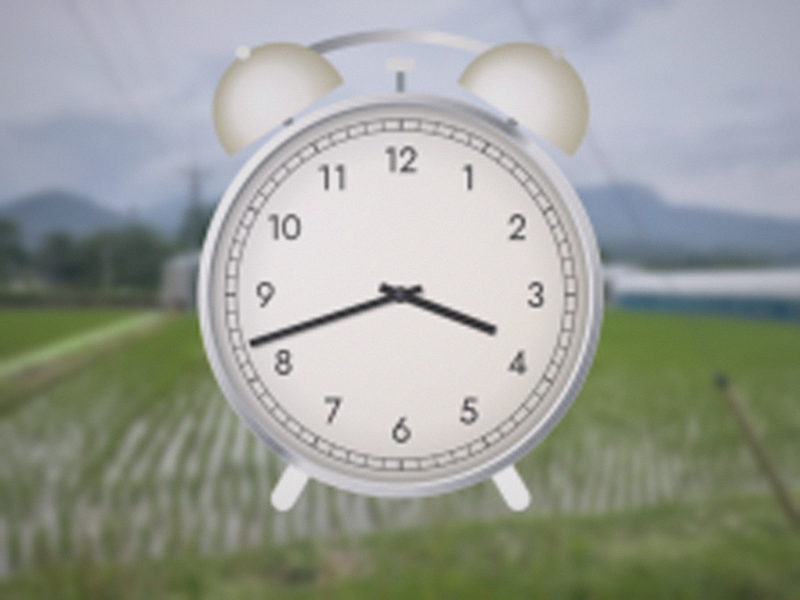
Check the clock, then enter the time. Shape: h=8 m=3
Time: h=3 m=42
